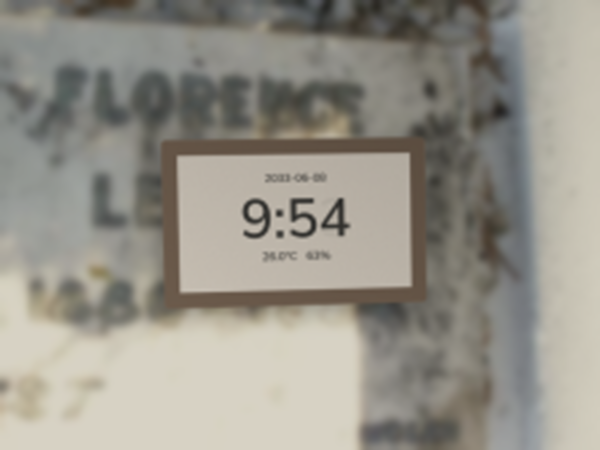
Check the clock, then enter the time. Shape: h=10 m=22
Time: h=9 m=54
